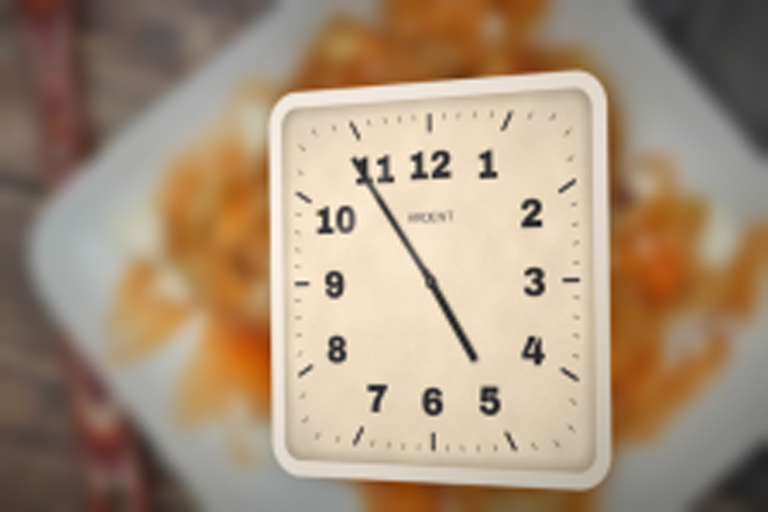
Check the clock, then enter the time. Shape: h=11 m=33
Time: h=4 m=54
